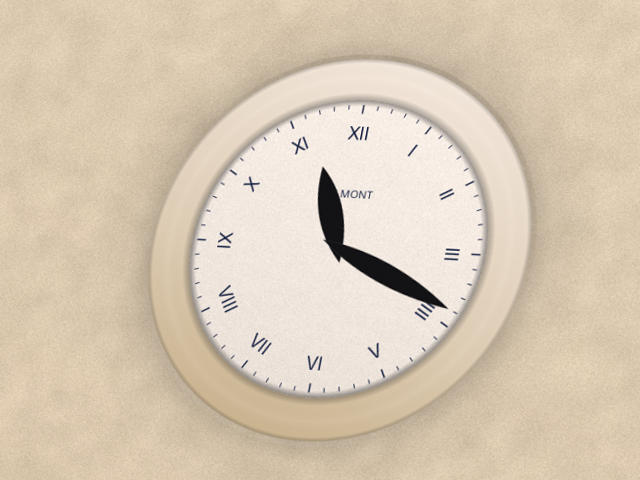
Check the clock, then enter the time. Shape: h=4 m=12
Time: h=11 m=19
